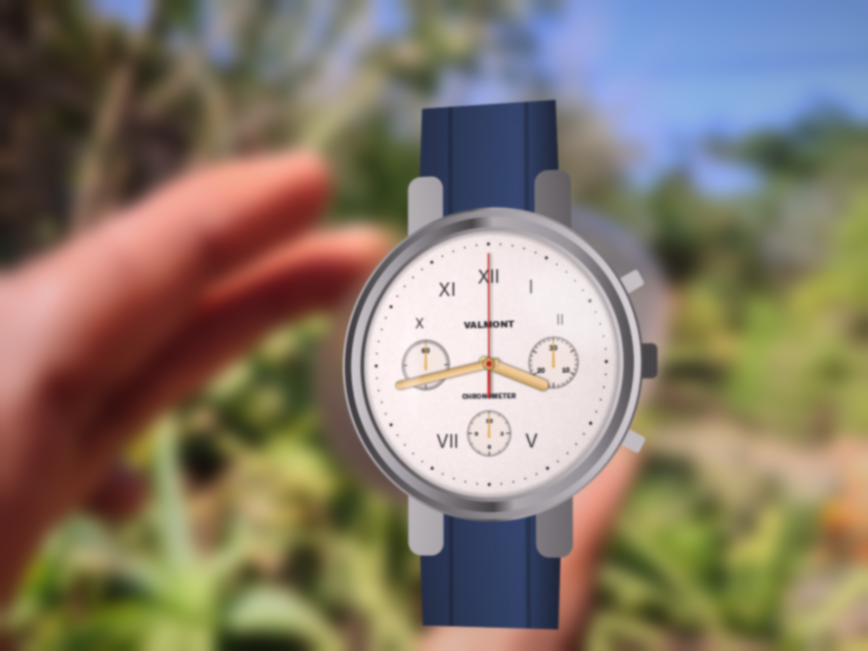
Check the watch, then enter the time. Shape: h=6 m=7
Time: h=3 m=43
